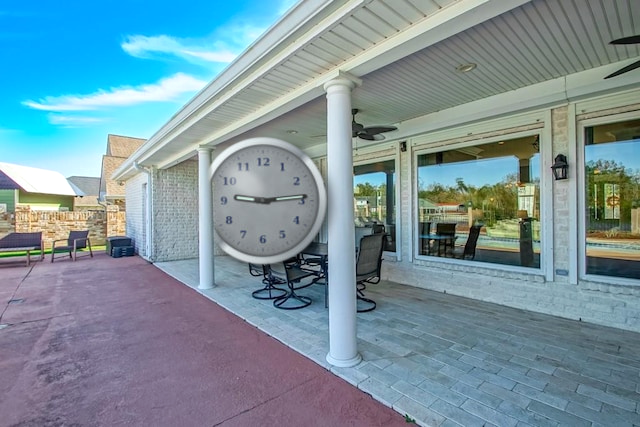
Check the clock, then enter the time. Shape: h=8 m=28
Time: h=9 m=14
